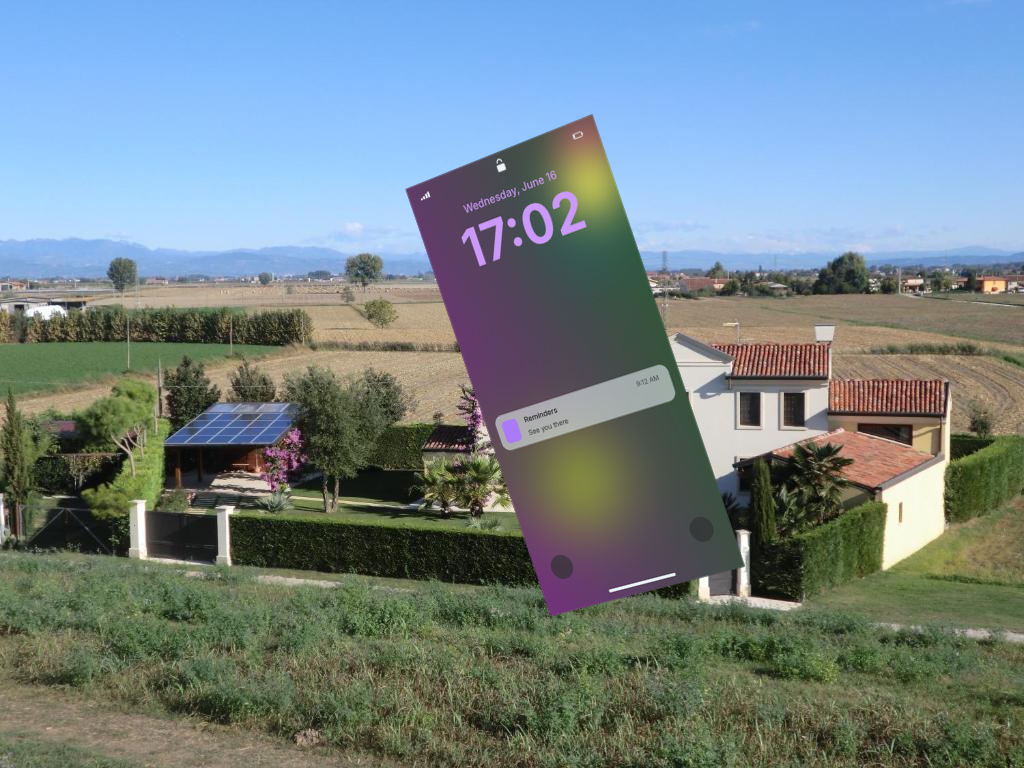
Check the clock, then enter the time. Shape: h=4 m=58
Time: h=17 m=2
